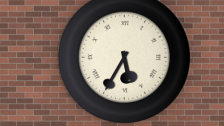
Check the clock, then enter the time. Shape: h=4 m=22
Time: h=5 m=35
